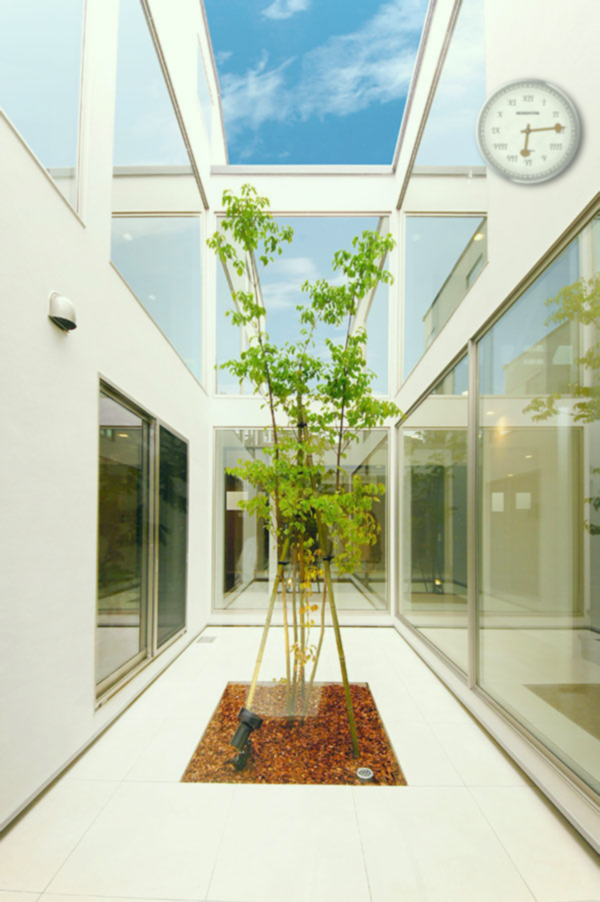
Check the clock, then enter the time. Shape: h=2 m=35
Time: h=6 m=14
